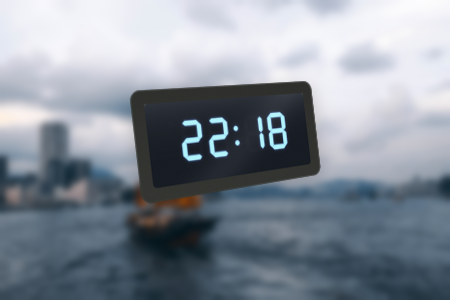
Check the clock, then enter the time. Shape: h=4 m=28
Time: h=22 m=18
